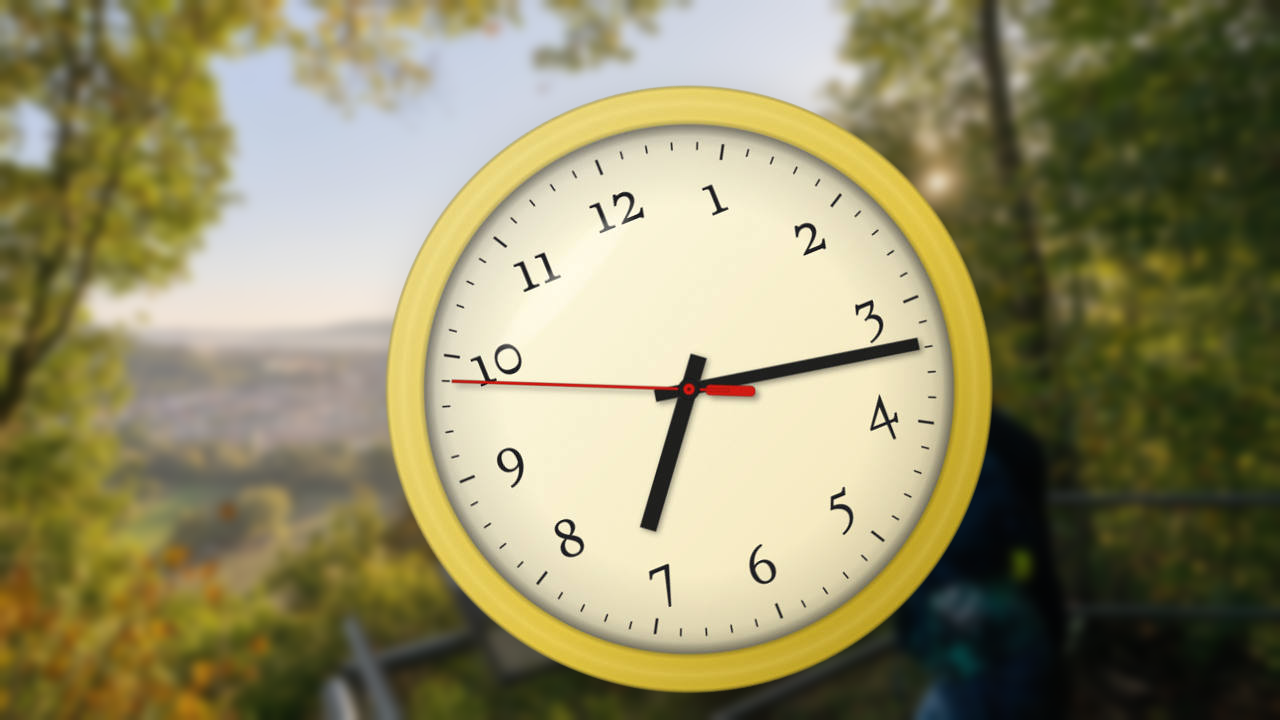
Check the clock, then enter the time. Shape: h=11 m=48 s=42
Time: h=7 m=16 s=49
